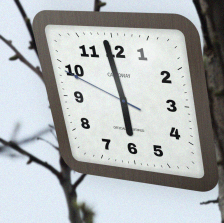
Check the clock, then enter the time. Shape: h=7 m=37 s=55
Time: h=5 m=58 s=49
